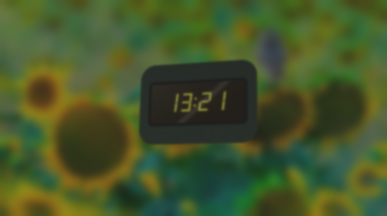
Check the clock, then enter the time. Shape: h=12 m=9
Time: h=13 m=21
